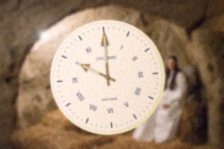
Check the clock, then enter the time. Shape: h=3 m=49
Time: h=10 m=0
